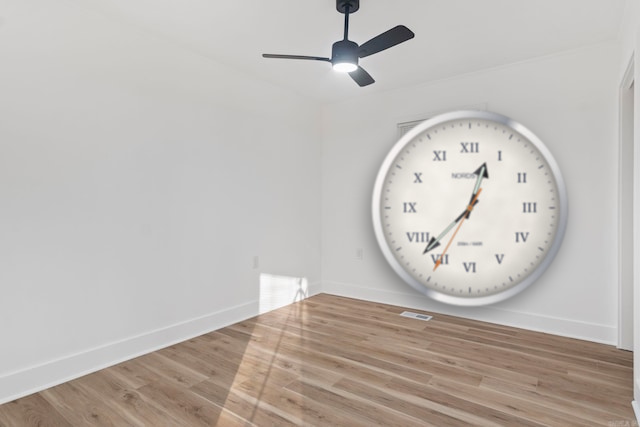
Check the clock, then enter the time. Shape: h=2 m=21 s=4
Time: h=12 m=37 s=35
